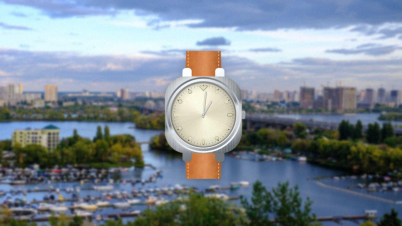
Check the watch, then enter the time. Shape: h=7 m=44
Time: h=1 m=1
